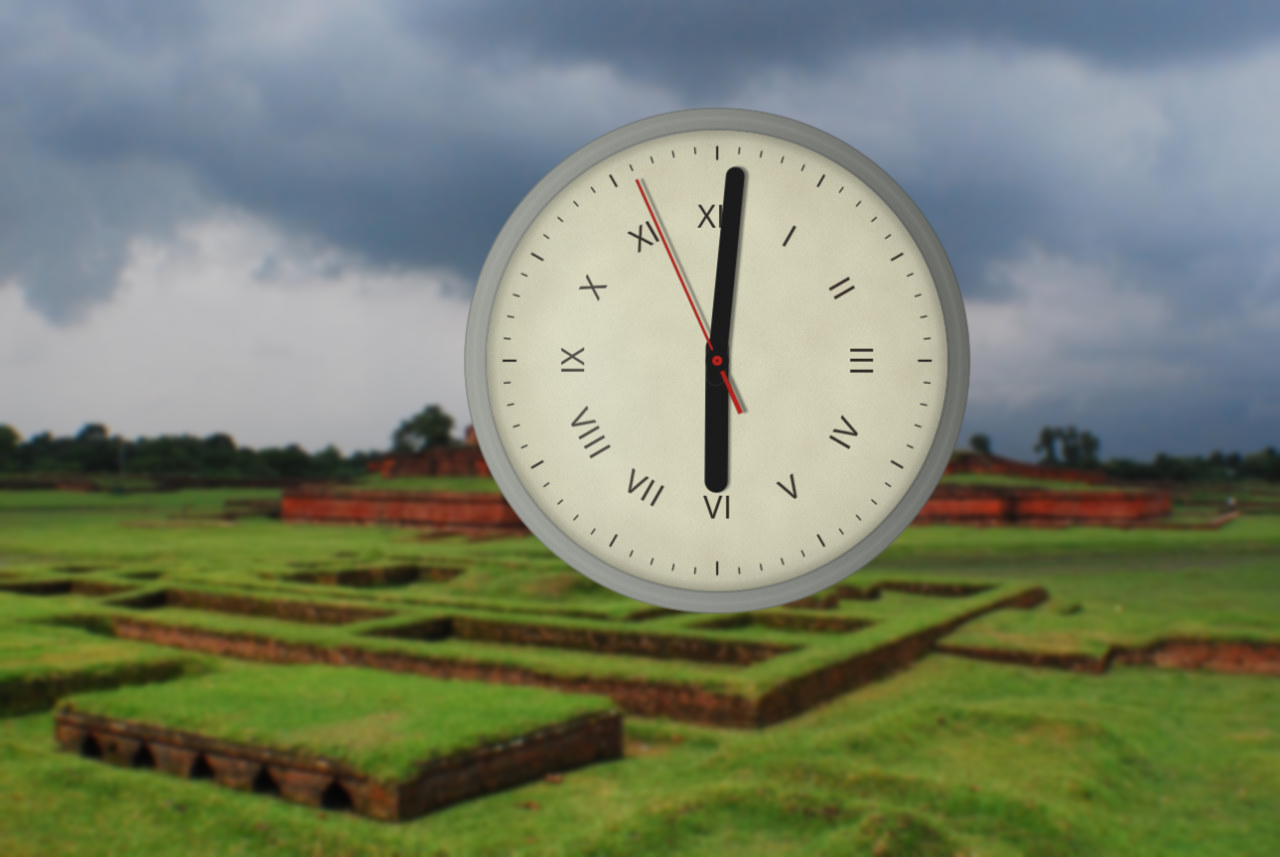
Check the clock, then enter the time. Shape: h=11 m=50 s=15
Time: h=6 m=0 s=56
